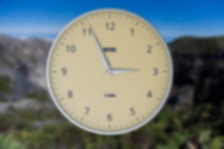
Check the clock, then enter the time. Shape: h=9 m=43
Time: h=2 m=56
